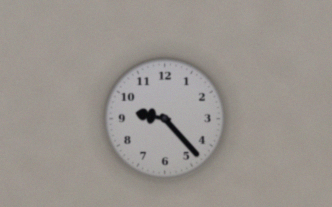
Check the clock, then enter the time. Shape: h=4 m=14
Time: h=9 m=23
